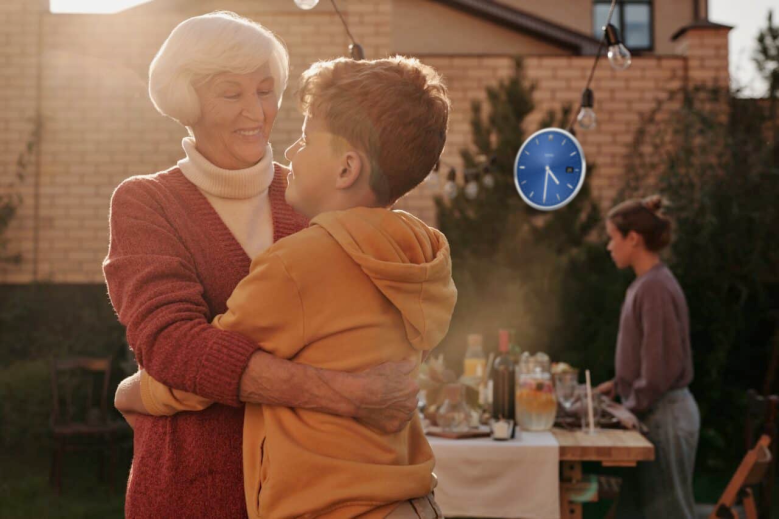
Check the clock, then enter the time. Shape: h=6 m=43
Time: h=4 m=30
